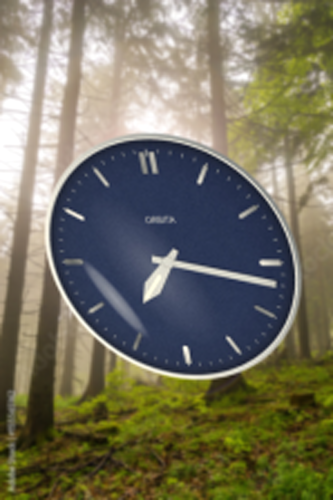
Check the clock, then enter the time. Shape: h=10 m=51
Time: h=7 m=17
